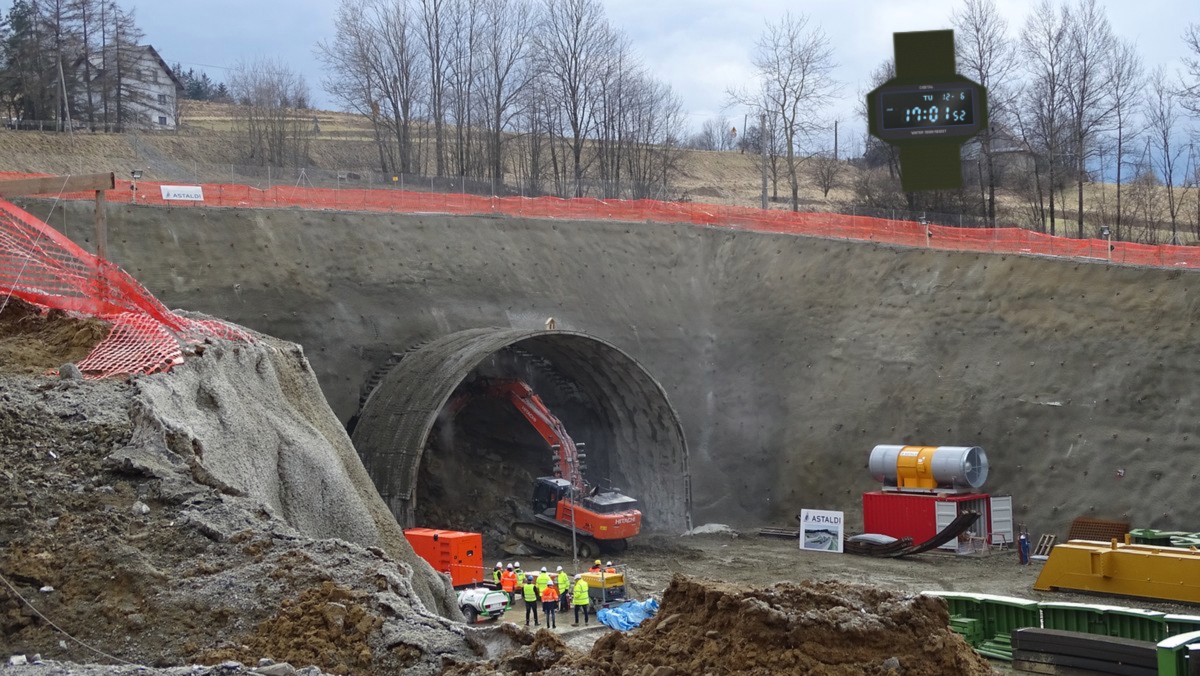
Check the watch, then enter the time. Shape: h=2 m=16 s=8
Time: h=17 m=1 s=52
